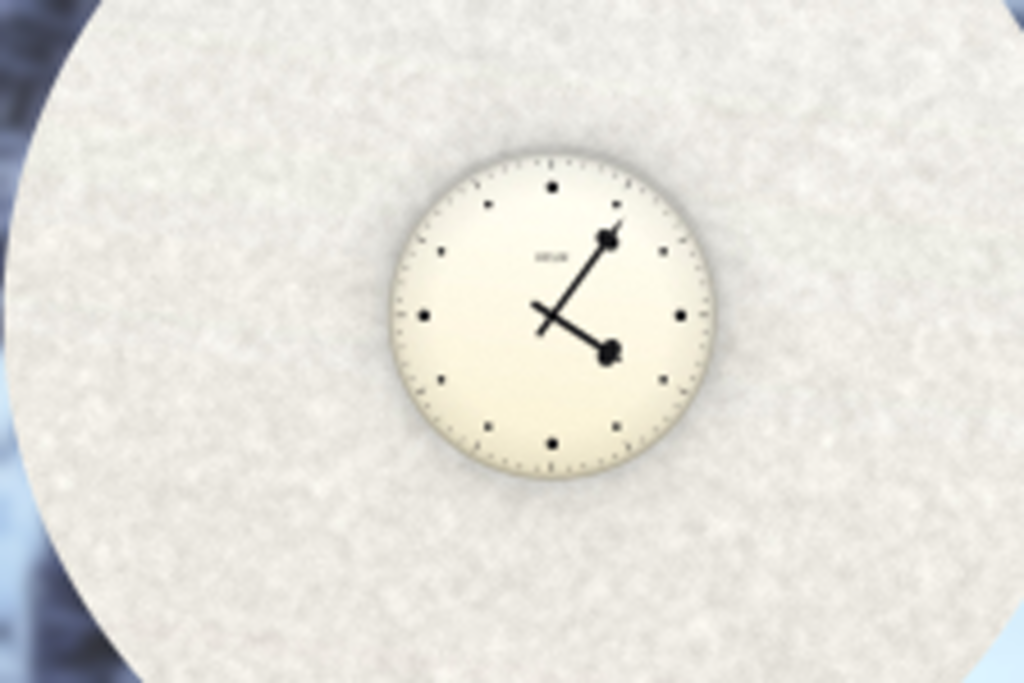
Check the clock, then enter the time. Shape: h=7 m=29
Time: h=4 m=6
